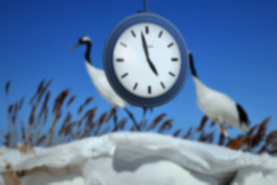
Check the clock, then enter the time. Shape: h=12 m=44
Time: h=4 m=58
